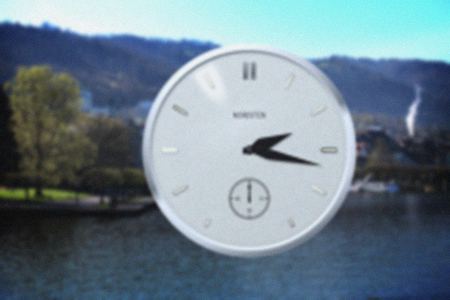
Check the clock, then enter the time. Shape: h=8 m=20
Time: h=2 m=17
